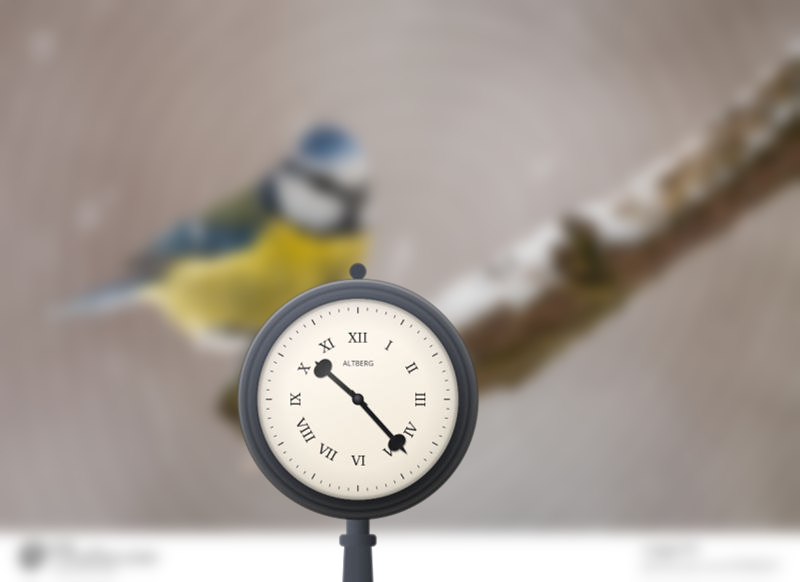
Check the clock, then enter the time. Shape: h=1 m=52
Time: h=10 m=23
